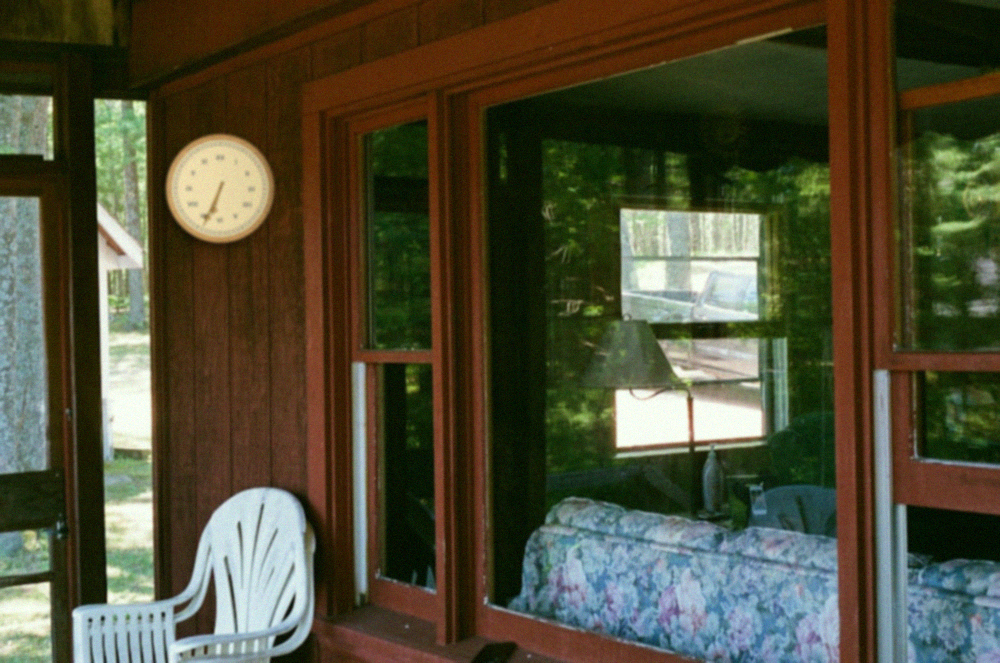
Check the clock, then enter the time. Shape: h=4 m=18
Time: h=6 m=34
